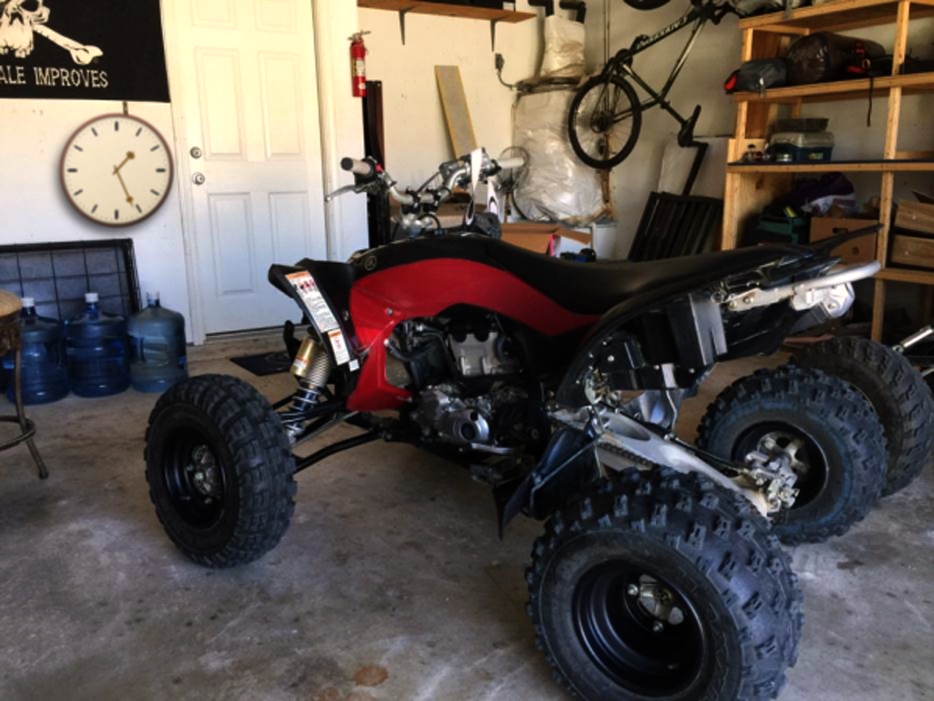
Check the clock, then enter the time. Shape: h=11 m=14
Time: h=1 m=26
